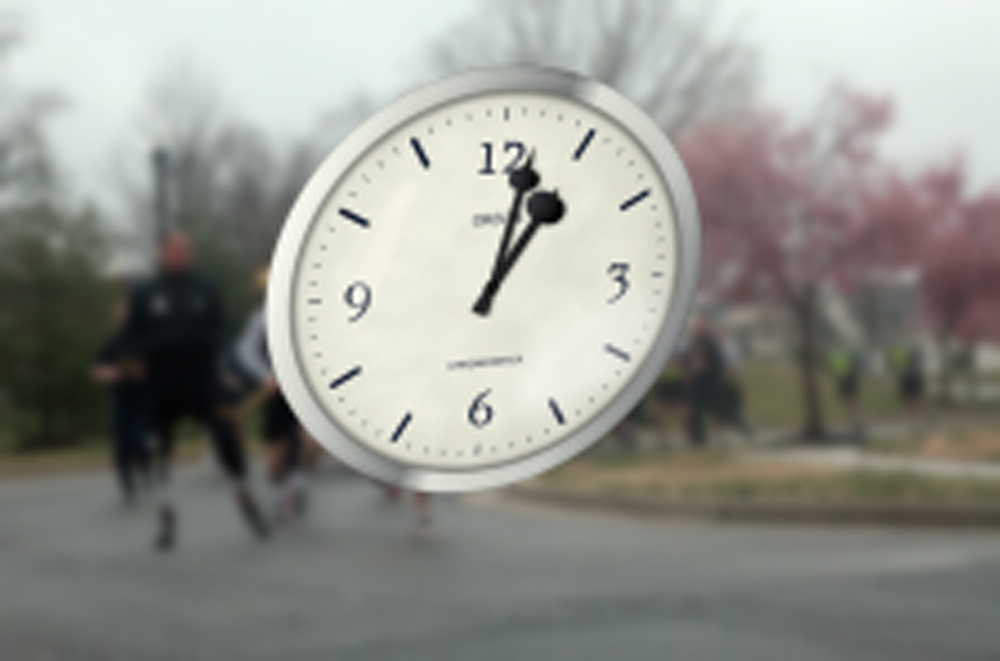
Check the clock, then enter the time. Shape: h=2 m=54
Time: h=1 m=2
